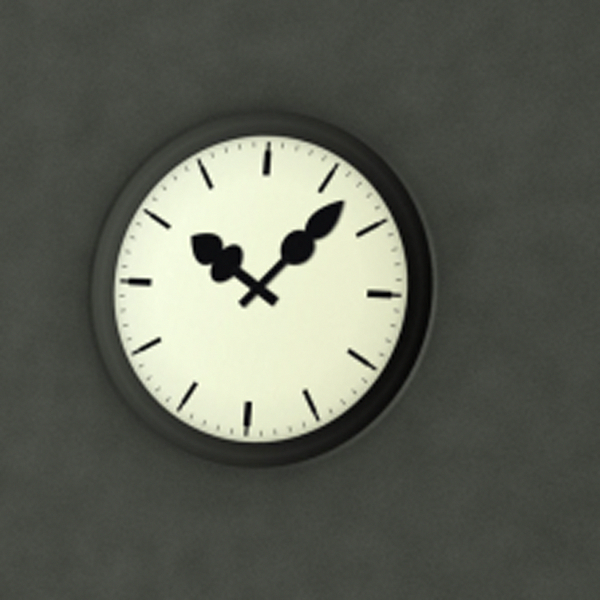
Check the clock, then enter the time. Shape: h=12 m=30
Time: h=10 m=7
